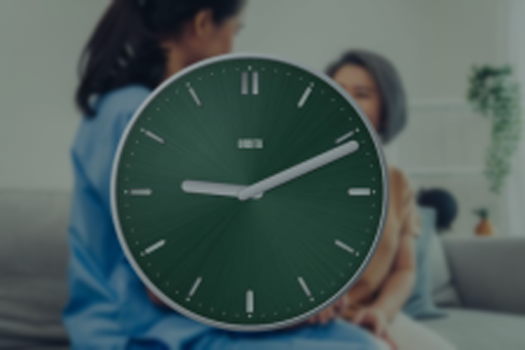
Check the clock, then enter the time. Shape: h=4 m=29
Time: h=9 m=11
